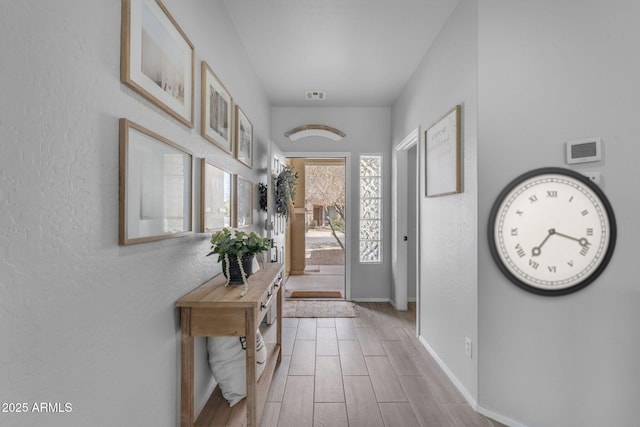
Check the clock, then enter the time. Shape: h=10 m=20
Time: h=7 m=18
